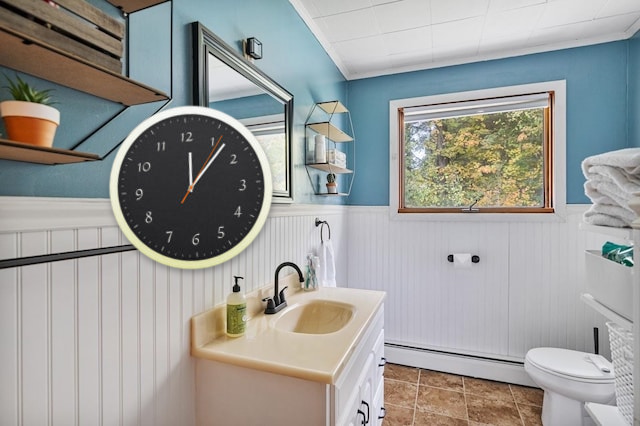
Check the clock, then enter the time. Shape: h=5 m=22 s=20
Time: h=12 m=7 s=6
